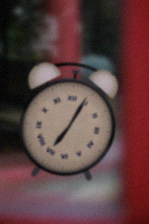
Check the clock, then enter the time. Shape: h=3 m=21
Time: h=7 m=4
